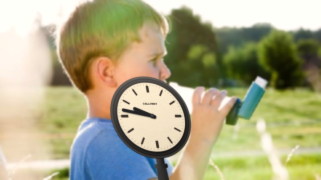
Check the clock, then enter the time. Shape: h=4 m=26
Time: h=9 m=47
